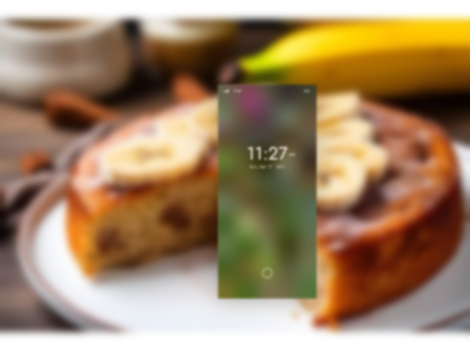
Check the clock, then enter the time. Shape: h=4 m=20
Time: h=11 m=27
